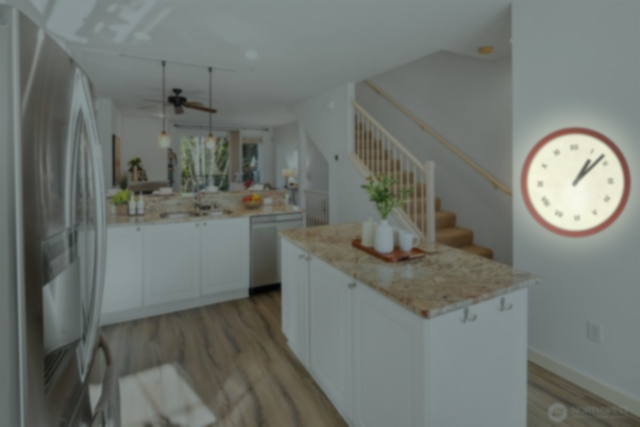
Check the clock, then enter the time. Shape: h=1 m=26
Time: h=1 m=8
